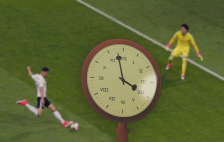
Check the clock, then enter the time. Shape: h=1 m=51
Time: h=3 m=58
